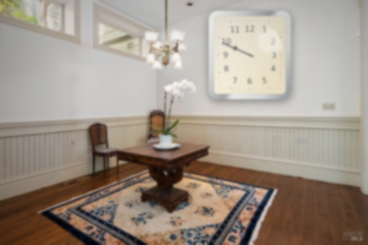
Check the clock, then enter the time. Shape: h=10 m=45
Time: h=9 m=49
